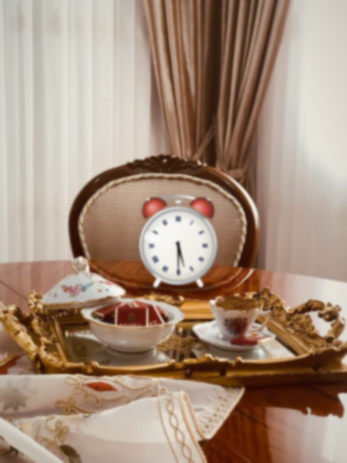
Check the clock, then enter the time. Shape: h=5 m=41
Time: h=5 m=30
